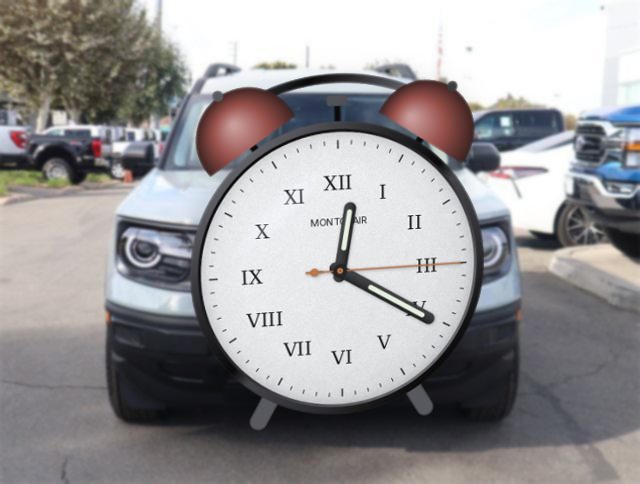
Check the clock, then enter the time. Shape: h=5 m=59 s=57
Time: h=12 m=20 s=15
